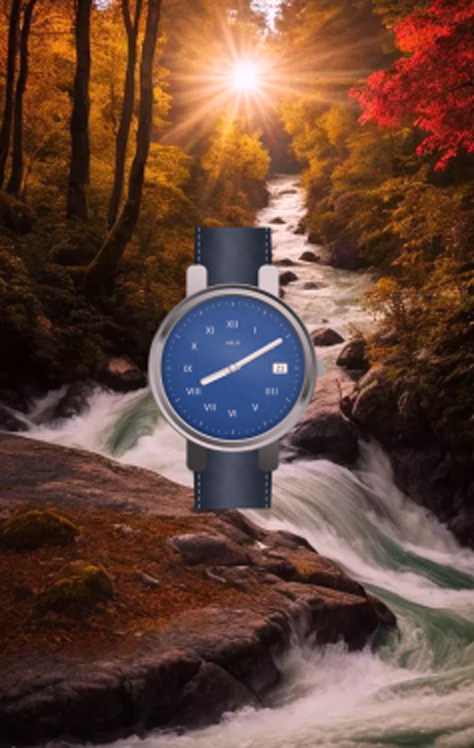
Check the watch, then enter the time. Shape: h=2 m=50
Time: h=8 m=10
